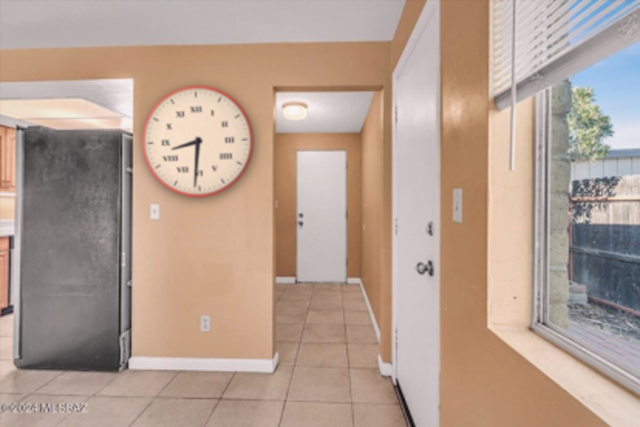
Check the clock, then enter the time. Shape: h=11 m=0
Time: h=8 m=31
